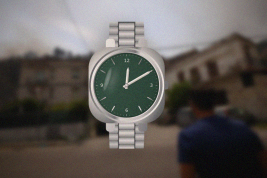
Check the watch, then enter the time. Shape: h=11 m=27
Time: h=12 m=10
